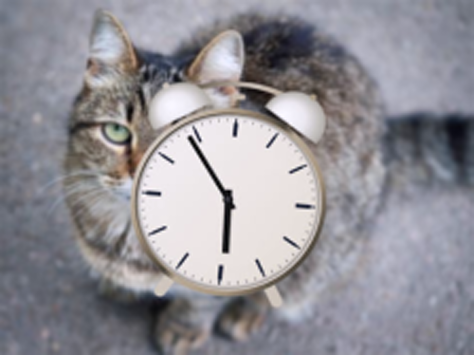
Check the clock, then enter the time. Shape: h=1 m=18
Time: h=5 m=54
